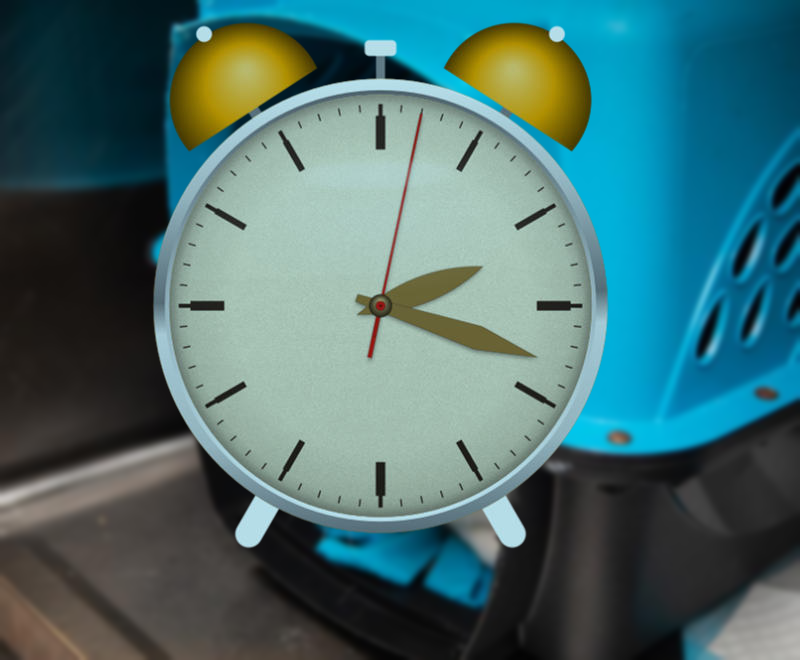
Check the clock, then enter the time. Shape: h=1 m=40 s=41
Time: h=2 m=18 s=2
